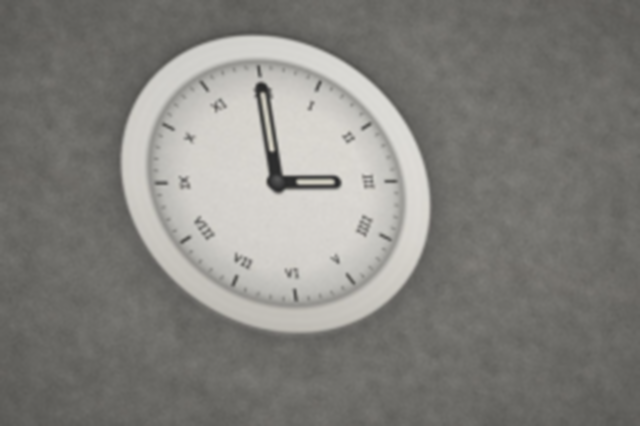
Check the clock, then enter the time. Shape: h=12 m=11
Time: h=3 m=0
